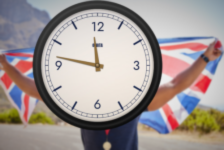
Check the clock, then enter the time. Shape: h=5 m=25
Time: h=11 m=47
